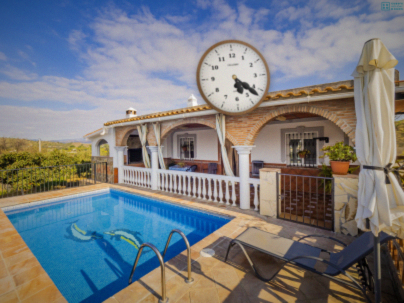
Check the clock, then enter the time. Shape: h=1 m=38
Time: h=5 m=22
